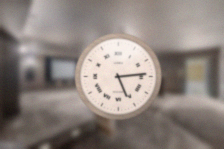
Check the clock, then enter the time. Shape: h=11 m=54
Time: h=5 m=14
